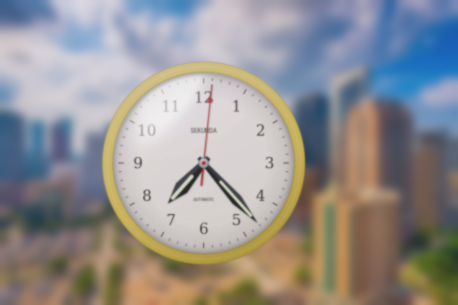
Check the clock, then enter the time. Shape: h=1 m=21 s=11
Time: h=7 m=23 s=1
